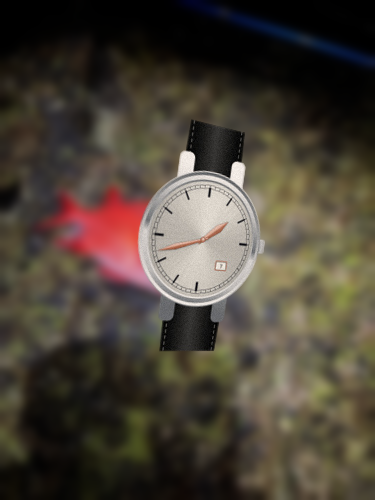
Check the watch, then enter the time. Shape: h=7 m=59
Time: h=1 m=42
